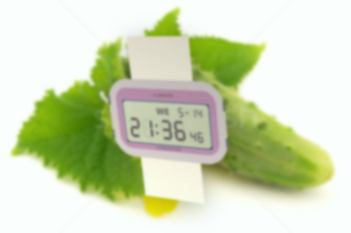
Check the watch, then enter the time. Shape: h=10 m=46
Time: h=21 m=36
